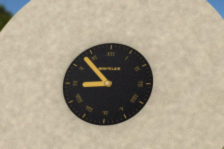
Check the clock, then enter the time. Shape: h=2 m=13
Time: h=8 m=53
